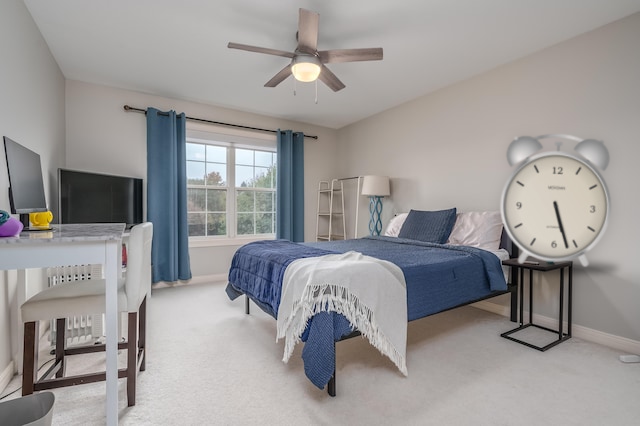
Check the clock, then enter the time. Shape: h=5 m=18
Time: h=5 m=27
